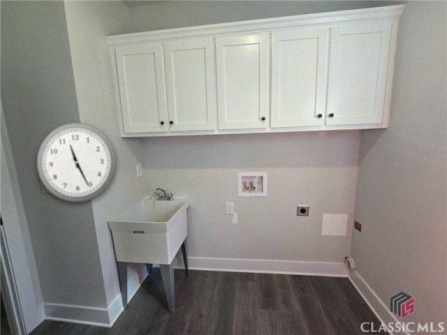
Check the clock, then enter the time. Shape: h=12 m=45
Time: h=11 m=26
